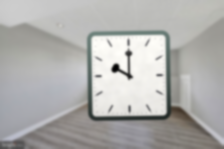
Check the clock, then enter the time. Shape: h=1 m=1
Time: h=10 m=0
